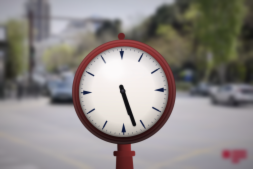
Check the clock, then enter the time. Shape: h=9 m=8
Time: h=5 m=27
